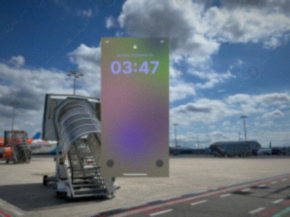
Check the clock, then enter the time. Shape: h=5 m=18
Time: h=3 m=47
